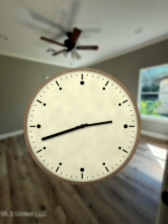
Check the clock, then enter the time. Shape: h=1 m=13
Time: h=2 m=42
